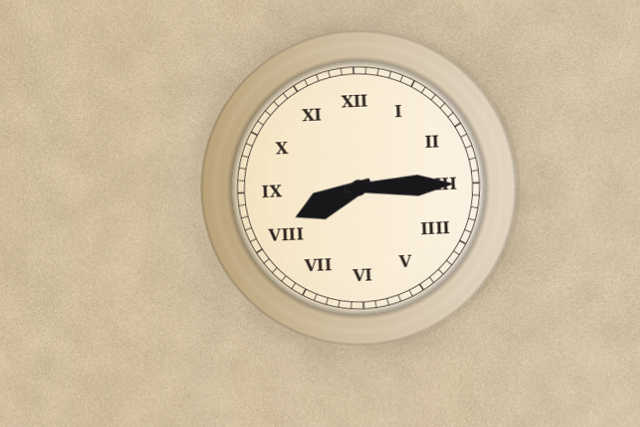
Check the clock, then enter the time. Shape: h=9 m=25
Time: h=8 m=15
